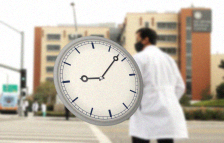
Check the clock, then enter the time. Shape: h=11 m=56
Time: h=9 m=8
